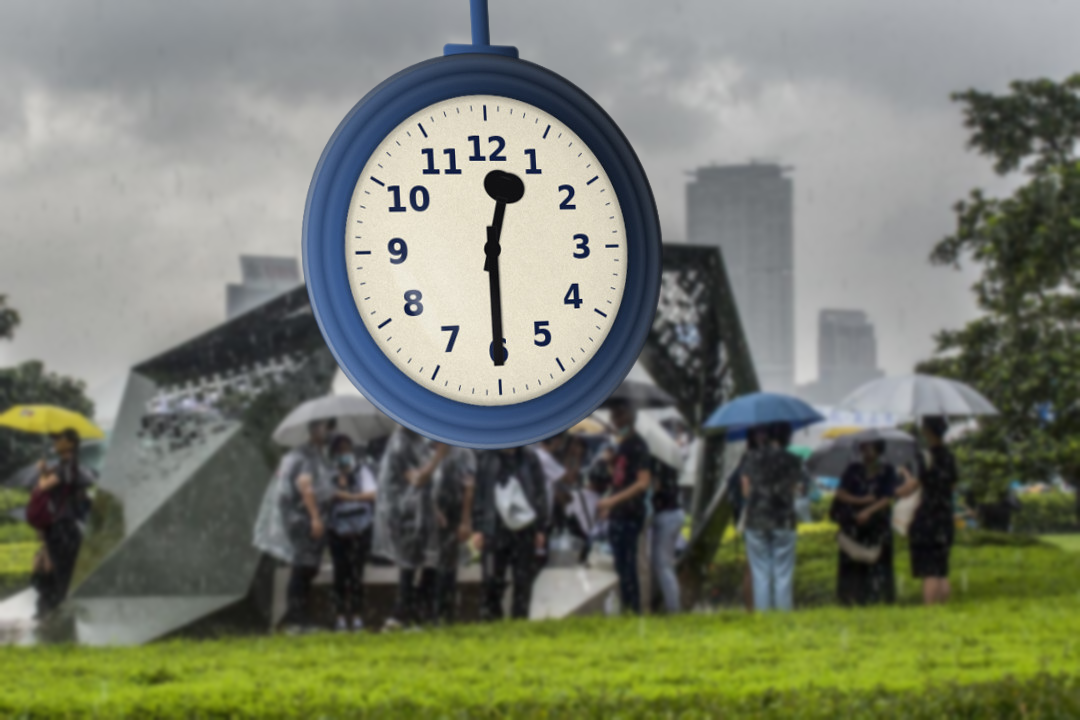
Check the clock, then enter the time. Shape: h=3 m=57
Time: h=12 m=30
